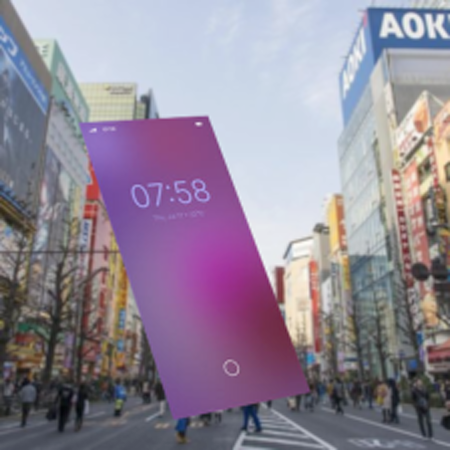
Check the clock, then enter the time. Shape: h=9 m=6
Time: h=7 m=58
